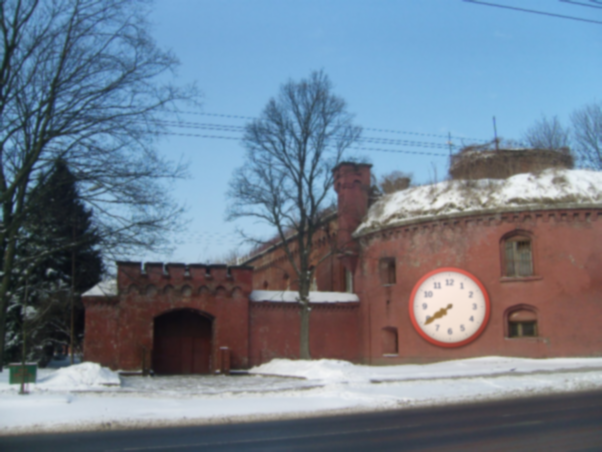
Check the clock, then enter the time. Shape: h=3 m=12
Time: h=7 m=39
